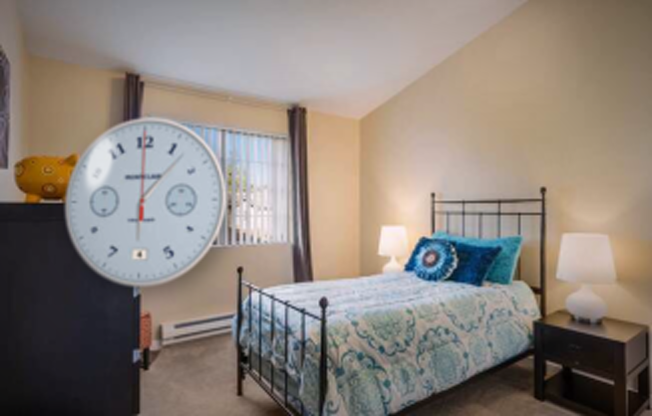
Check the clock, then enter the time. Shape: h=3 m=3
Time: h=6 m=7
